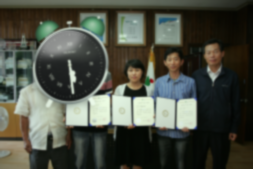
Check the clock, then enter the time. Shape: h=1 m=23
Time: h=5 m=29
